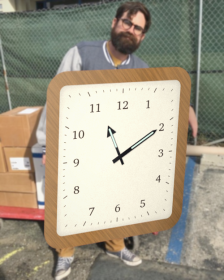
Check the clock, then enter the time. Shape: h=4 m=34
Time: h=11 m=10
